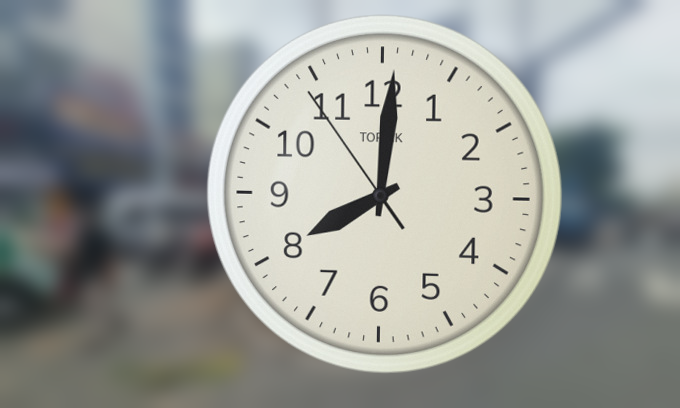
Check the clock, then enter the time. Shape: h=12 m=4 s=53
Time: h=8 m=0 s=54
